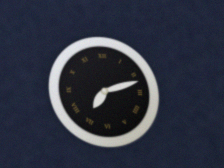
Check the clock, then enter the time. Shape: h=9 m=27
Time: h=7 m=12
